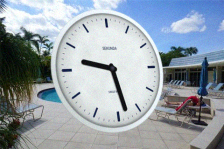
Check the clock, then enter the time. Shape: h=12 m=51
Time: h=9 m=28
